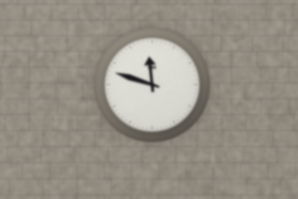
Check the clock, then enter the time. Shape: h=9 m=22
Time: h=11 m=48
